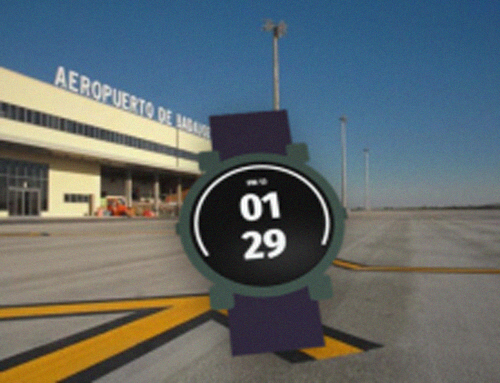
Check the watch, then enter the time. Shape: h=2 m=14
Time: h=1 m=29
